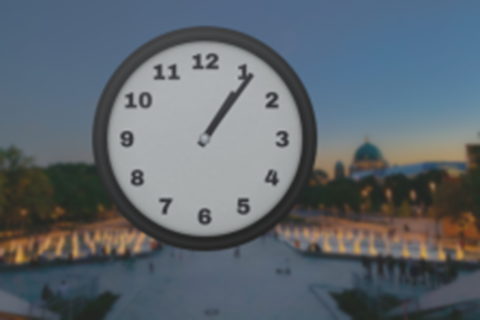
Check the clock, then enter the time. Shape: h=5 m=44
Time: h=1 m=6
